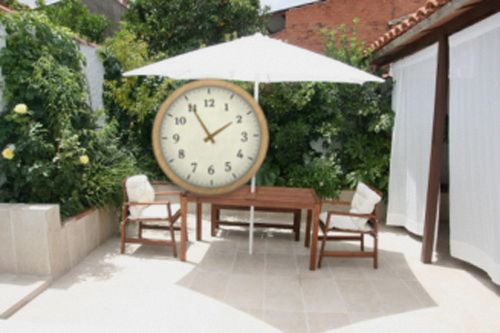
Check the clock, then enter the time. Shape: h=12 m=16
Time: h=1 m=55
